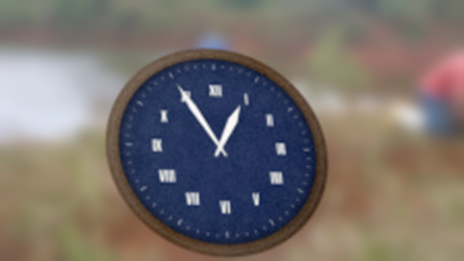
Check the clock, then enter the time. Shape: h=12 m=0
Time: h=12 m=55
